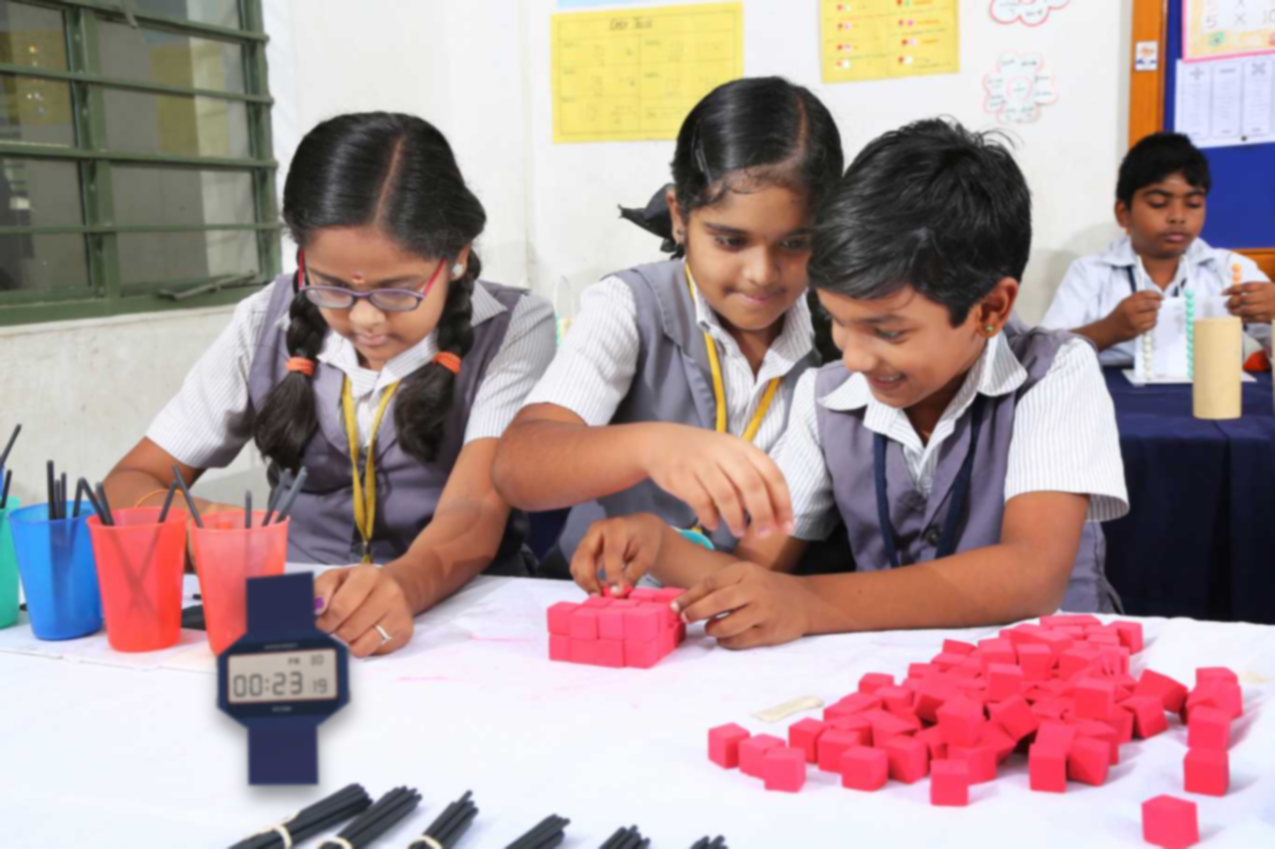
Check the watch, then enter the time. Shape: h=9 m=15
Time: h=0 m=23
